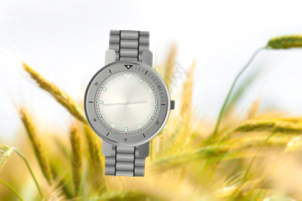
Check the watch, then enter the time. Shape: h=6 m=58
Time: h=2 m=44
